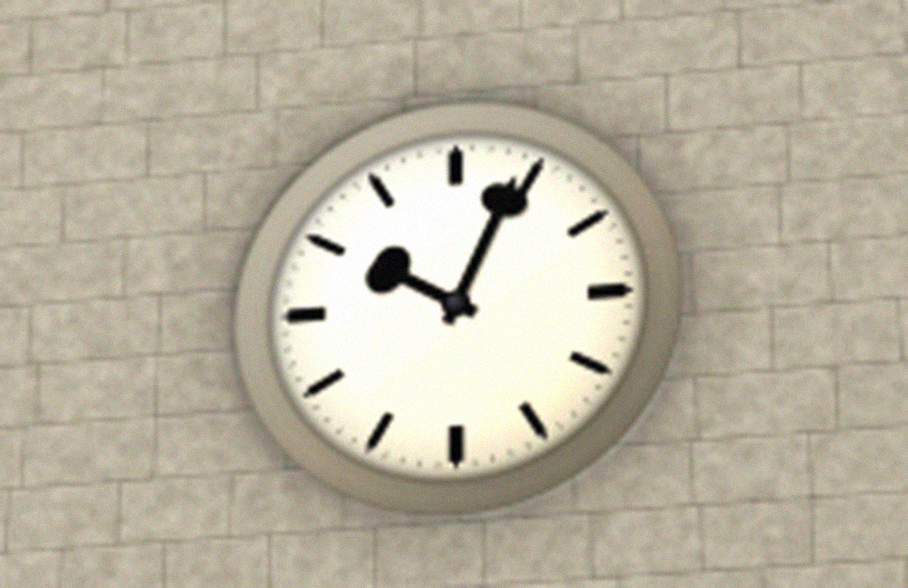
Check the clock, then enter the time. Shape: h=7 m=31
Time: h=10 m=4
